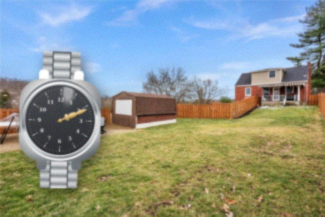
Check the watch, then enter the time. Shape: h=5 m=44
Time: h=2 m=11
